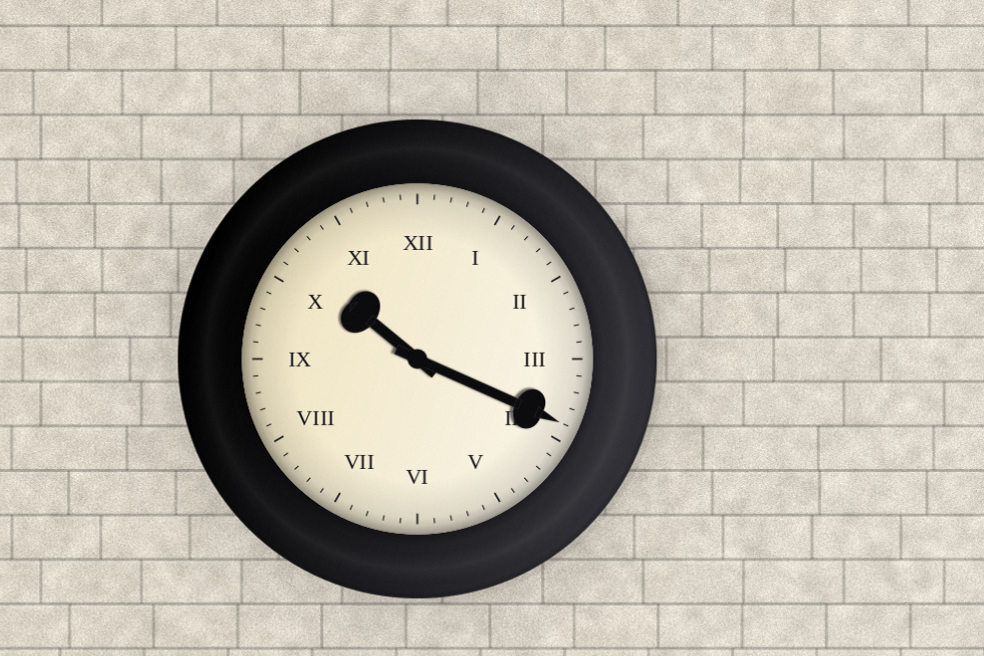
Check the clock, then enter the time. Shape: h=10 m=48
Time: h=10 m=19
